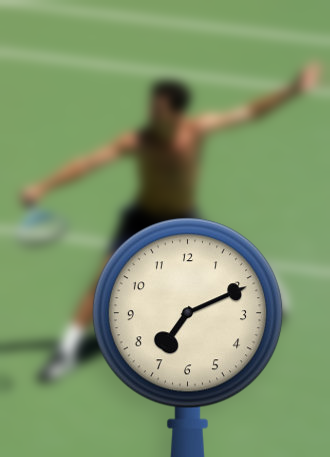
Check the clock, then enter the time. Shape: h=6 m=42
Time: h=7 m=11
